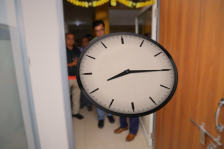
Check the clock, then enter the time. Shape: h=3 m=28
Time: h=8 m=15
